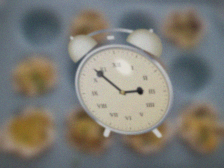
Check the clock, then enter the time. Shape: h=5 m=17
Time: h=2 m=53
